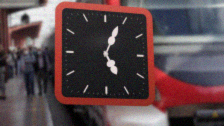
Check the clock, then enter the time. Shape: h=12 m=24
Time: h=5 m=4
